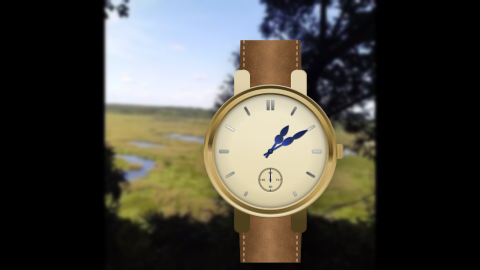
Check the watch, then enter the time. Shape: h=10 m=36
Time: h=1 m=10
